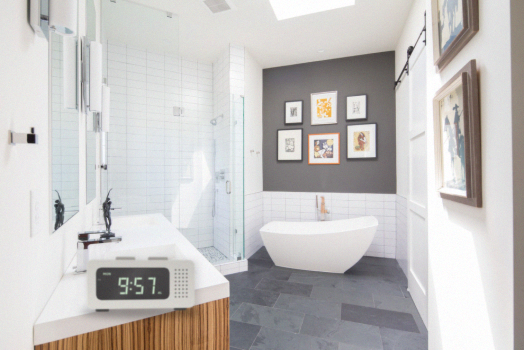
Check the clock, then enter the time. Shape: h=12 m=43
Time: h=9 m=57
